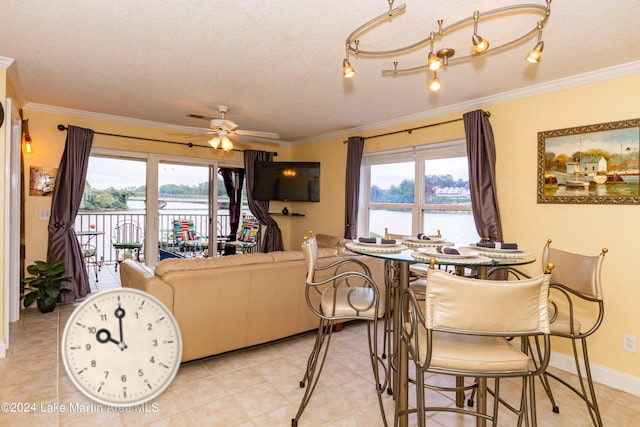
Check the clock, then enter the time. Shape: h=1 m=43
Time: h=10 m=0
